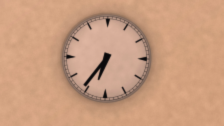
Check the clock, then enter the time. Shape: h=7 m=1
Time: h=6 m=36
